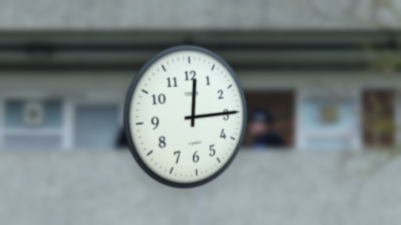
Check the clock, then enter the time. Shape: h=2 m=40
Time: h=12 m=15
